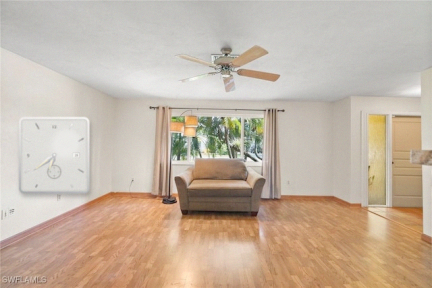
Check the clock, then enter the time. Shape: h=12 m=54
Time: h=6 m=39
